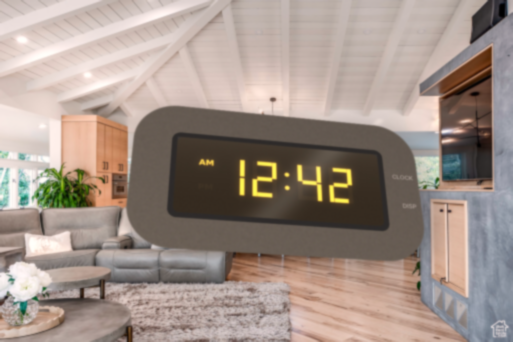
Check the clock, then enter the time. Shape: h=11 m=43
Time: h=12 m=42
